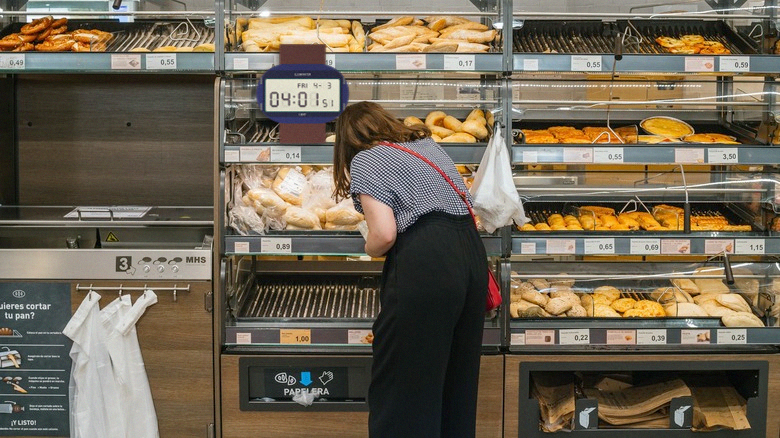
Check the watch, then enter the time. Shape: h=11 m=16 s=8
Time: h=4 m=1 s=51
